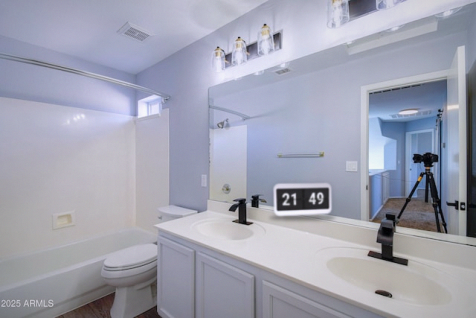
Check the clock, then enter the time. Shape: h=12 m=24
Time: h=21 m=49
